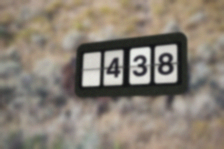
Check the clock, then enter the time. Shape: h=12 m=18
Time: h=4 m=38
